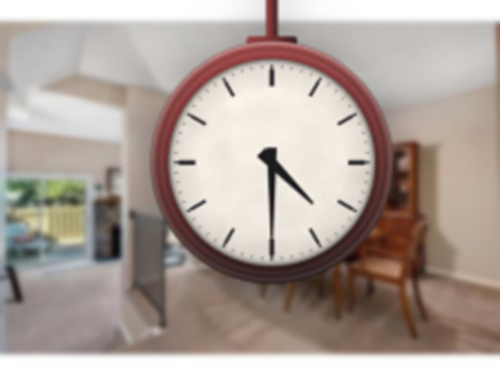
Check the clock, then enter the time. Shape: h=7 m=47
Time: h=4 m=30
